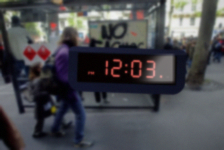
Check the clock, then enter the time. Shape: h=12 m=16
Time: h=12 m=3
